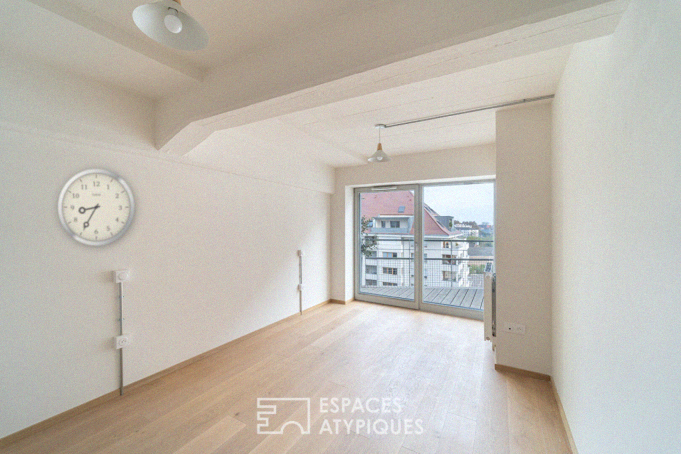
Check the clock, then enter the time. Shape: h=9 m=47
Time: h=8 m=35
